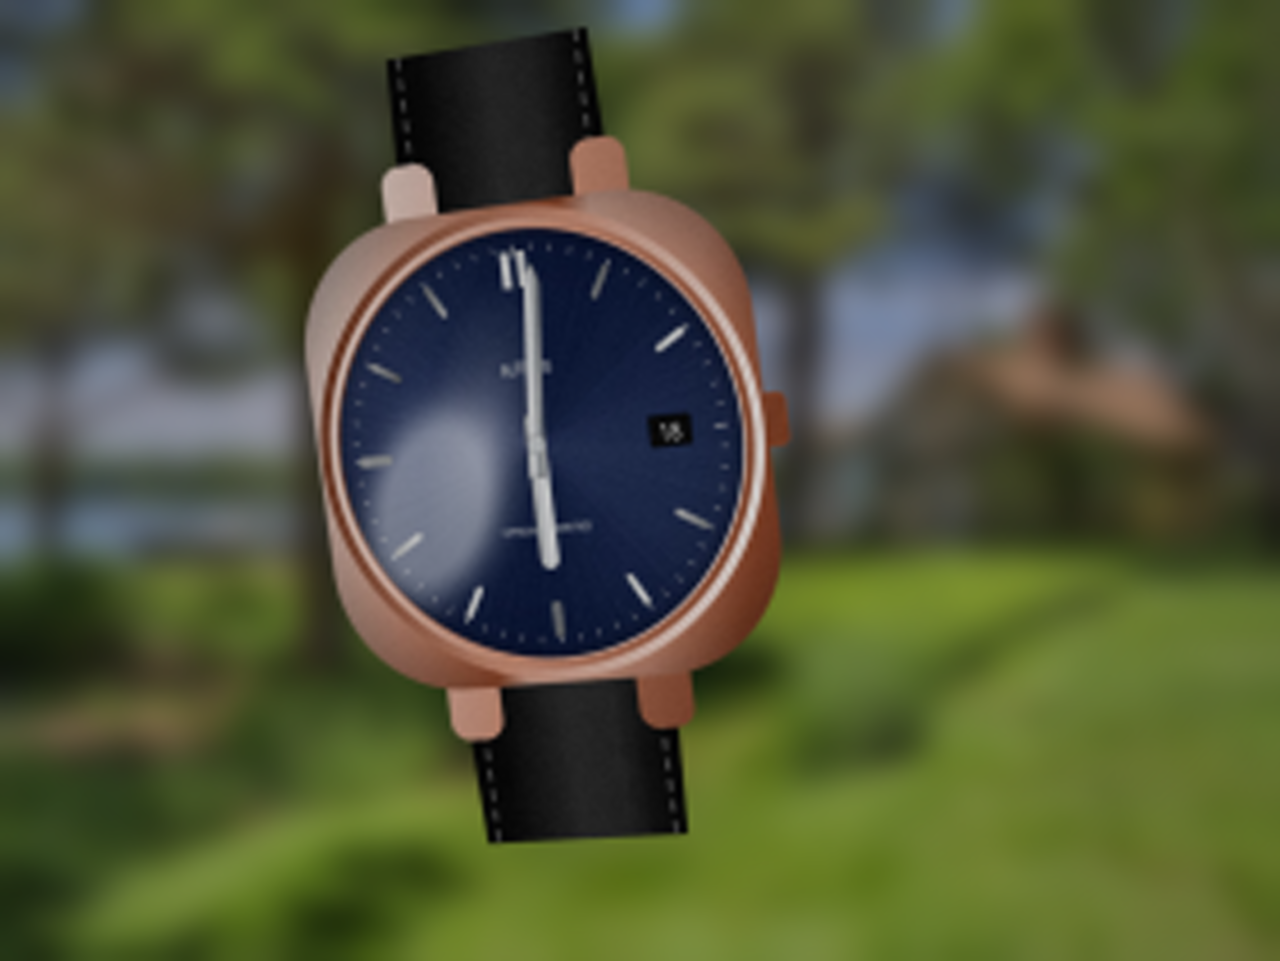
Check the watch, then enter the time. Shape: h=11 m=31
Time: h=6 m=1
